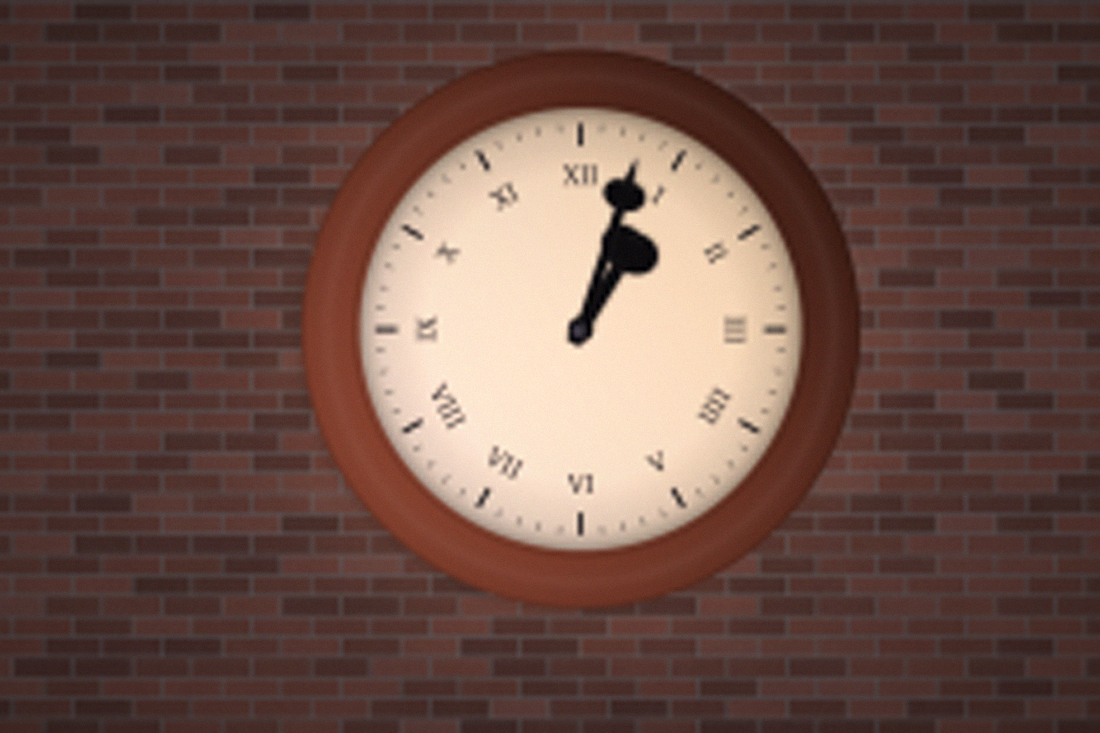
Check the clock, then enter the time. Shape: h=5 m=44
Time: h=1 m=3
